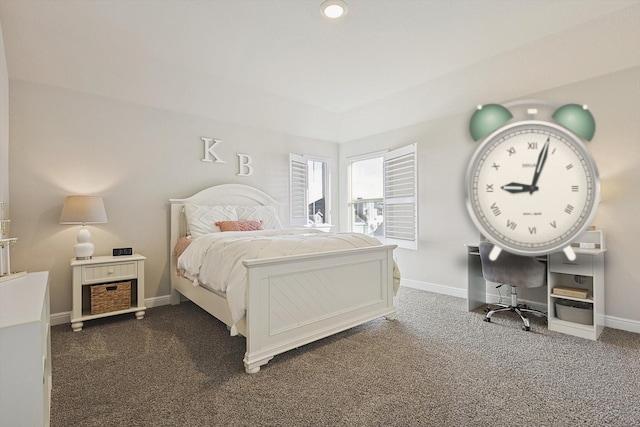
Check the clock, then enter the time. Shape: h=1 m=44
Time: h=9 m=3
